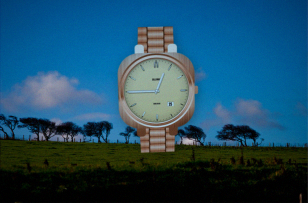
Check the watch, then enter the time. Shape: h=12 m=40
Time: h=12 m=45
